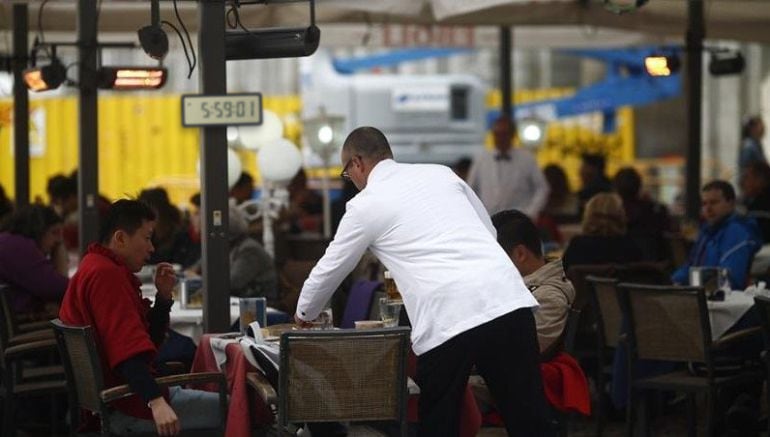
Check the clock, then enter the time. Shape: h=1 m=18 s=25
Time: h=5 m=59 s=1
